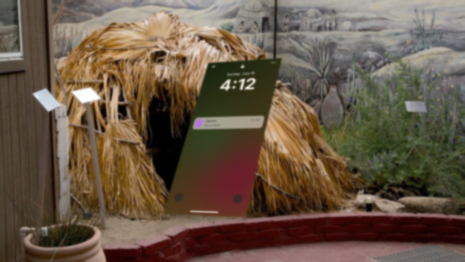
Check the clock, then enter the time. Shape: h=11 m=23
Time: h=4 m=12
